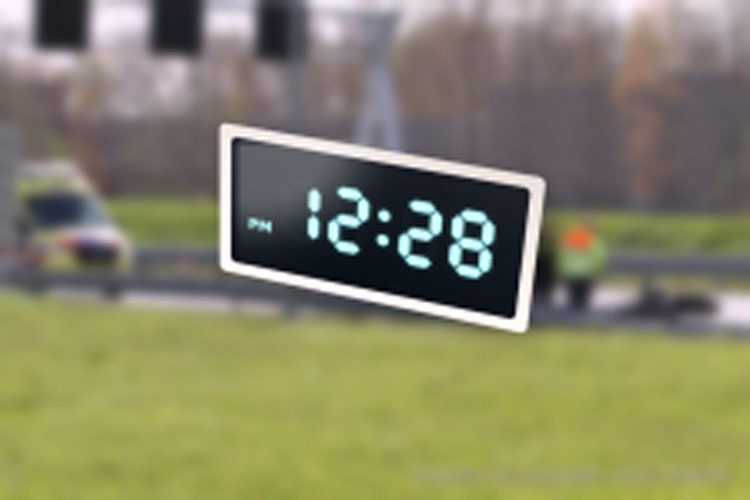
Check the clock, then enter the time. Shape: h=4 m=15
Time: h=12 m=28
